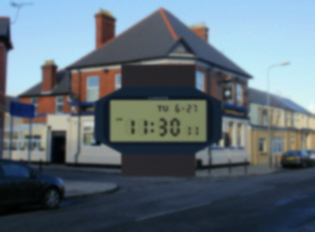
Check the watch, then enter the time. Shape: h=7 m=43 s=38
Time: h=11 m=30 s=11
